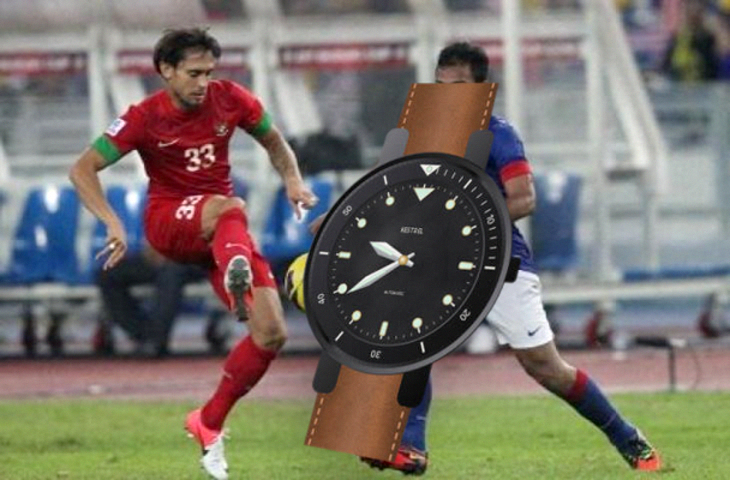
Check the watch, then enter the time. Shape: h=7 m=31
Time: h=9 m=39
